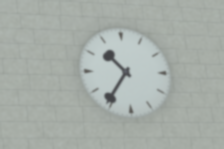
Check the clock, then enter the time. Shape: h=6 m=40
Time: h=10 m=36
